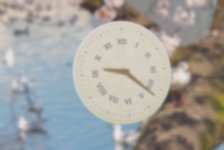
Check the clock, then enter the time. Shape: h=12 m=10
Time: h=9 m=22
